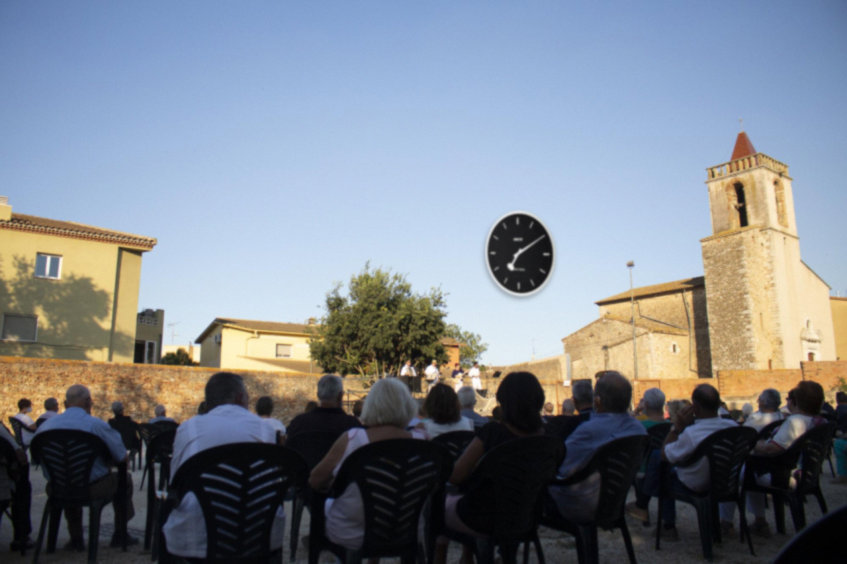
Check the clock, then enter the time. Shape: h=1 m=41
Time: h=7 m=10
